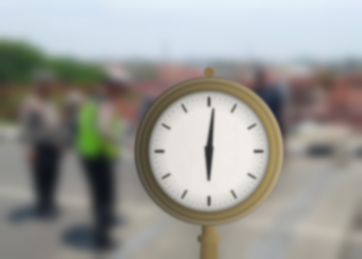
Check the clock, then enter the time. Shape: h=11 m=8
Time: h=6 m=1
